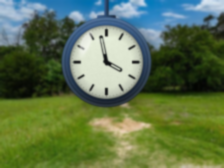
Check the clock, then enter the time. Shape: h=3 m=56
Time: h=3 m=58
